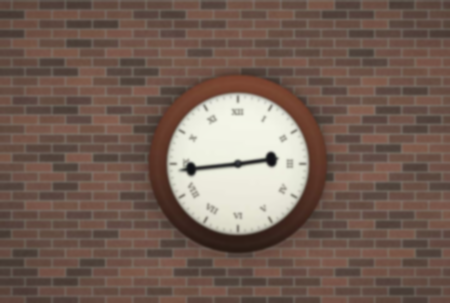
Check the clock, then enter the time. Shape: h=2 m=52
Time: h=2 m=44
